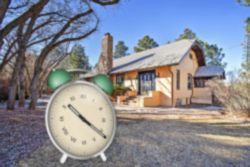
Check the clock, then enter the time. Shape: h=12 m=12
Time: h=10 m=21
